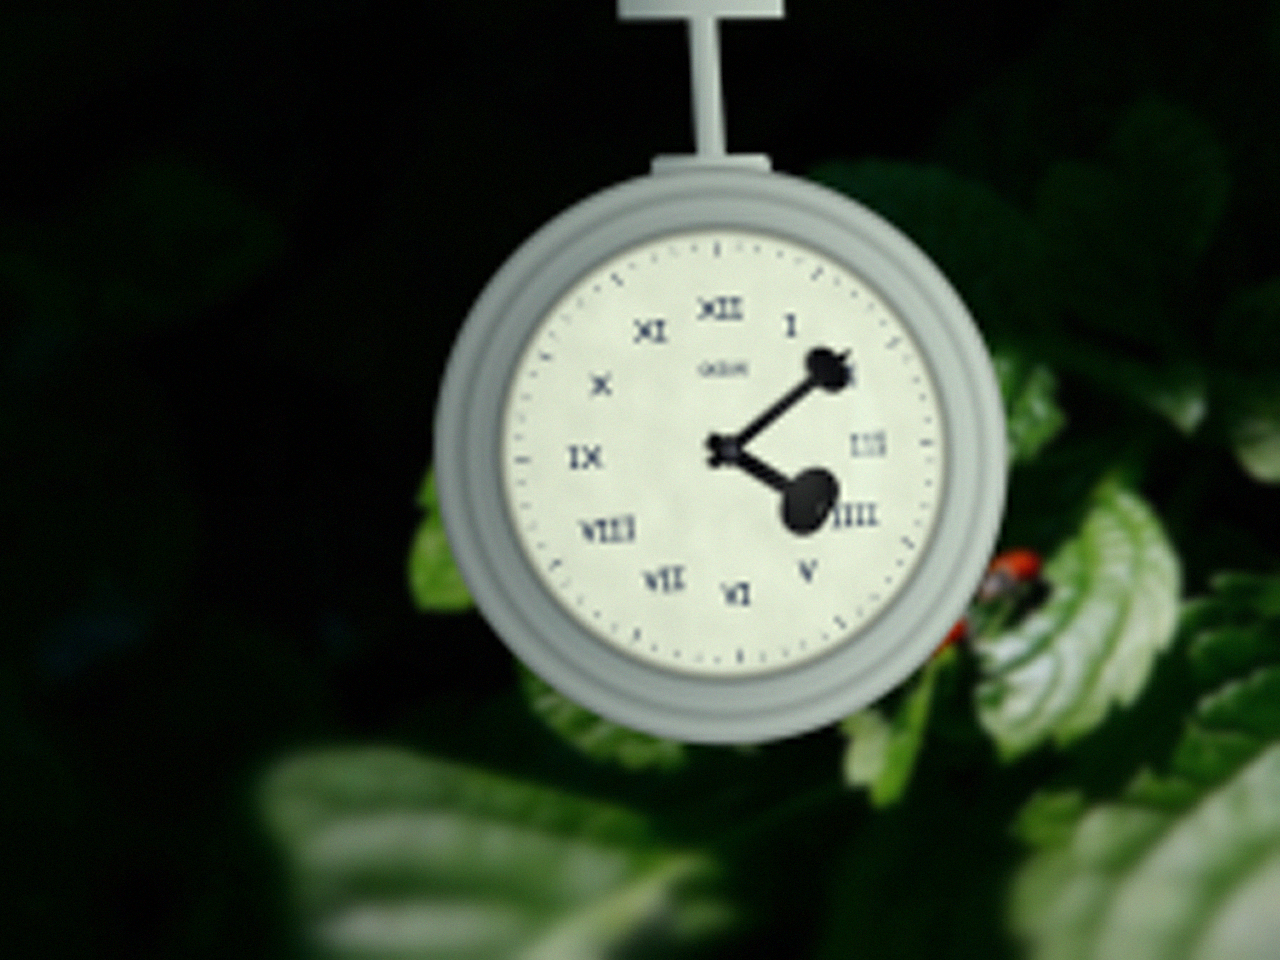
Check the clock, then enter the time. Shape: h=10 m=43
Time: h=4 m=9
